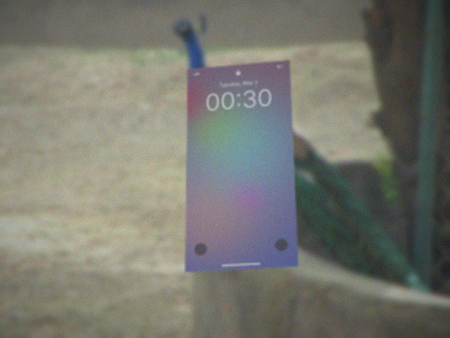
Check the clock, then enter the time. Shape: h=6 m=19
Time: h=0 m=30
